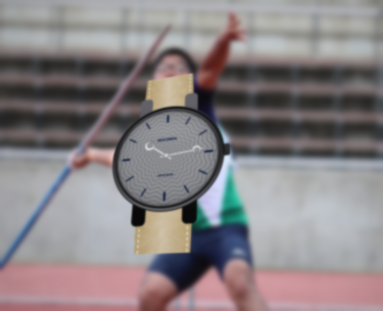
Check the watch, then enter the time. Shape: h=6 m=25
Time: h=10 m=14
